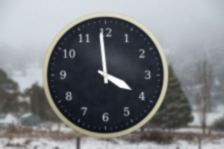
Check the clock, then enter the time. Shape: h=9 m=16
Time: h=3 m=59
